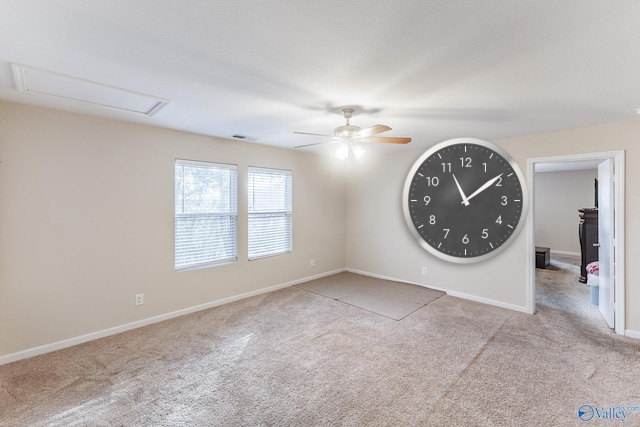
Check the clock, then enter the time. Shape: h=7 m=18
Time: h=11 m=9
